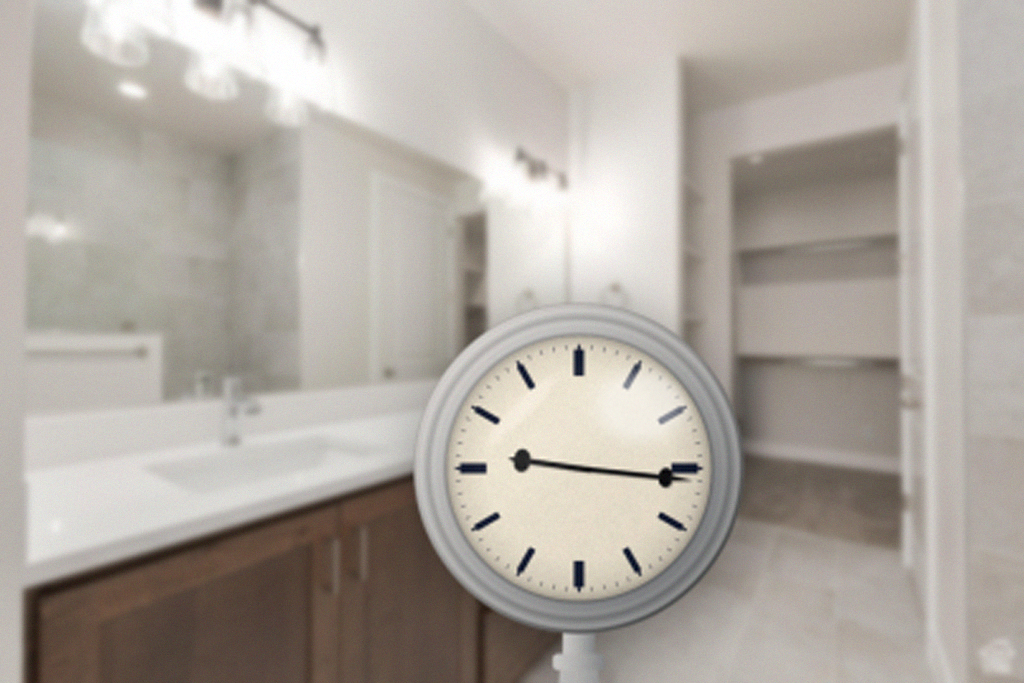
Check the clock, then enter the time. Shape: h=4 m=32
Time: h=9 m=16
